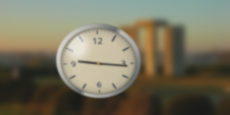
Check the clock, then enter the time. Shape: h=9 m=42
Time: h=9 m=16
